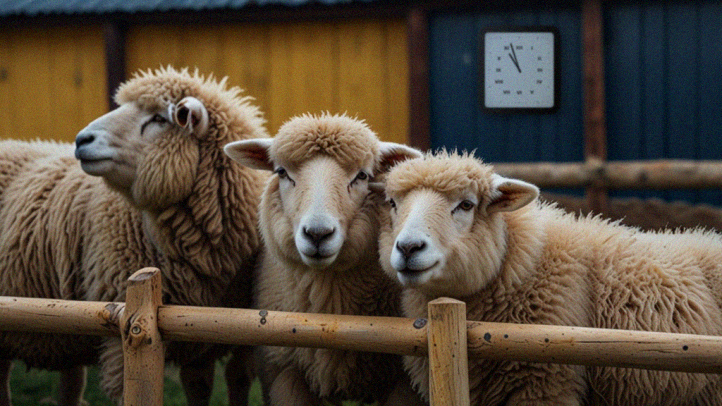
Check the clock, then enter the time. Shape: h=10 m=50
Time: h=10 m=57
